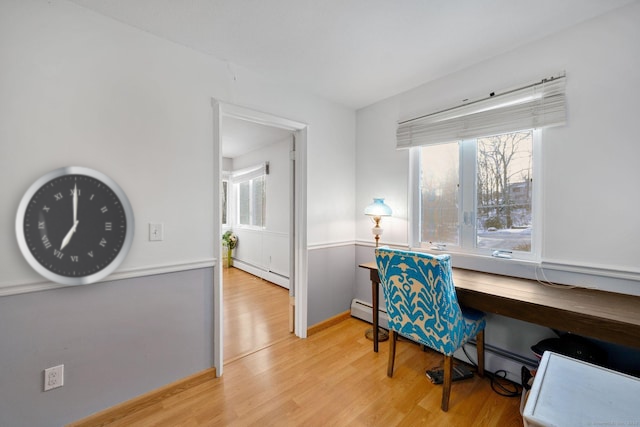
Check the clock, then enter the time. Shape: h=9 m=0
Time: h=7 m=0
